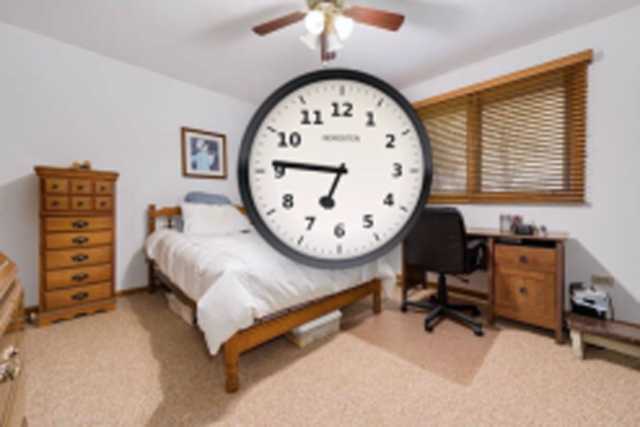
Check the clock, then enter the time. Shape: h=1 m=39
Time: h=6 m=46
